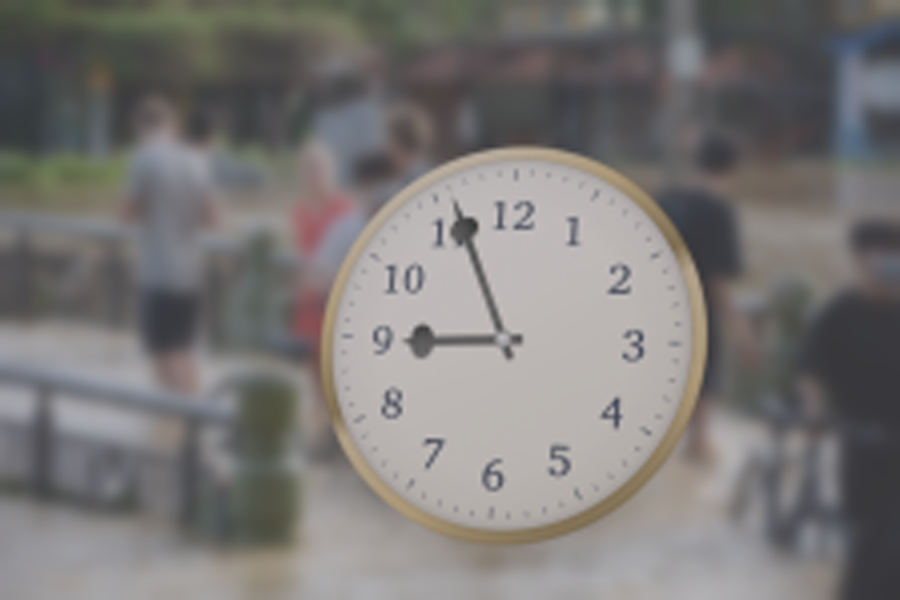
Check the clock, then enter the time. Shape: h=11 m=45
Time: h=8 m=56
